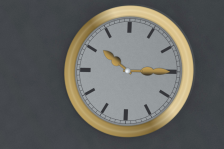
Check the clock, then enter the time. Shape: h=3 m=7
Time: h=10 m=15
